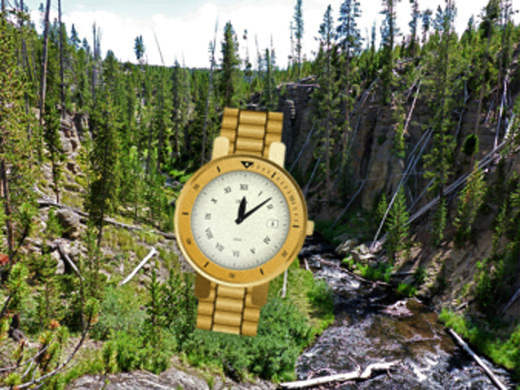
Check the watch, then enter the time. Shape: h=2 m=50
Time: h=12 m=8
